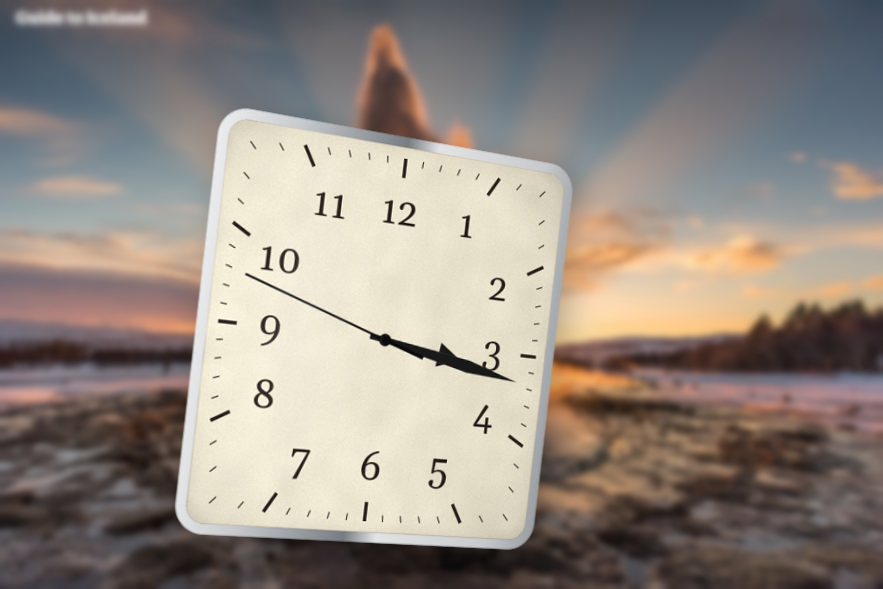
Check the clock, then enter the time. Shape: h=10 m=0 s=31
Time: h=3 m=16 s=48
